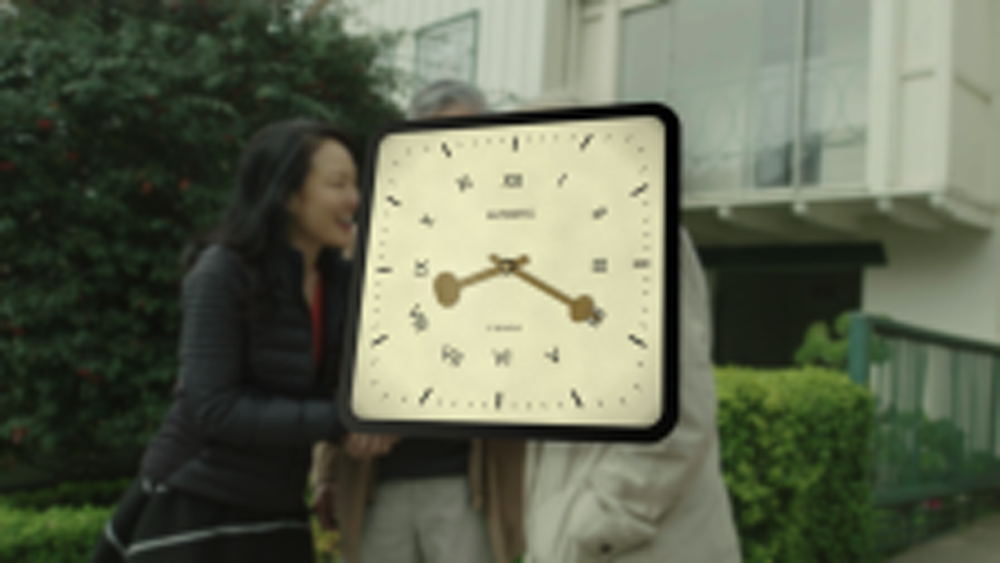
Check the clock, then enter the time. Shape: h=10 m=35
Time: h=8 m=20
